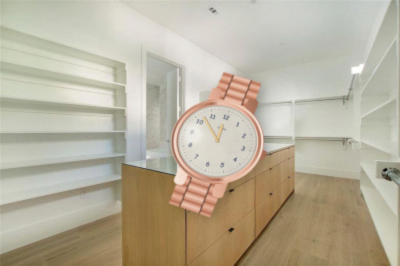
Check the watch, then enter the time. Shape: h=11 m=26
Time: h=11 m=52
